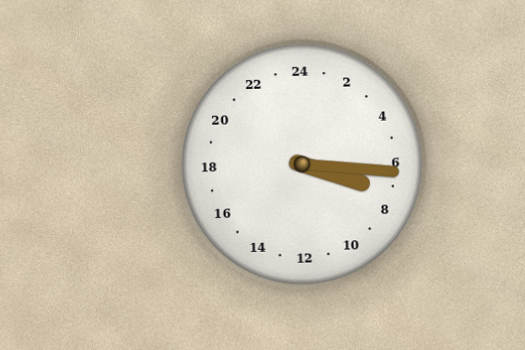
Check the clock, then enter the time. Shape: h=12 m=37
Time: h=7 m=16
